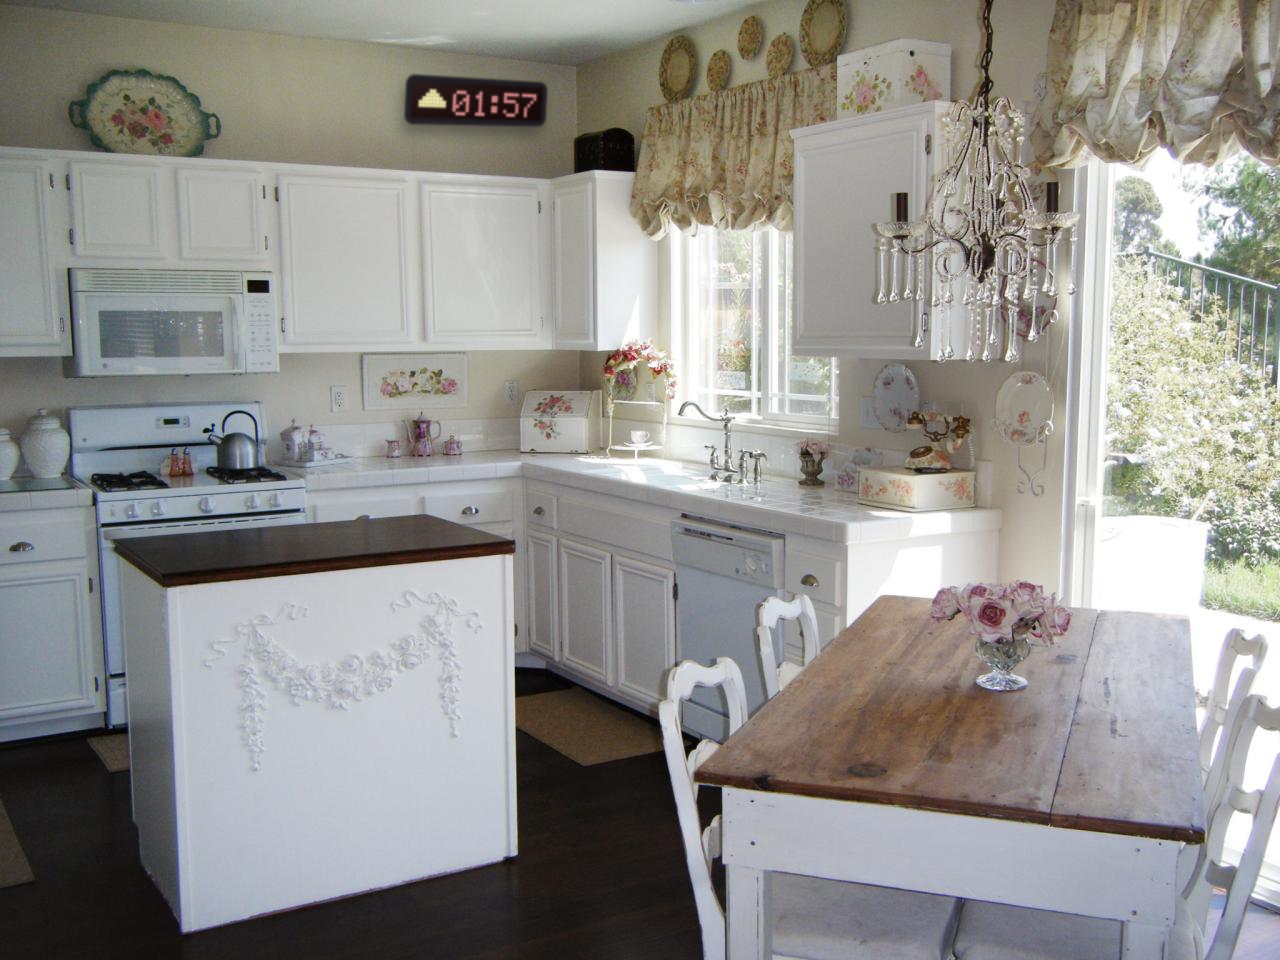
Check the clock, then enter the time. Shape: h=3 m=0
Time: h=1 m=57
